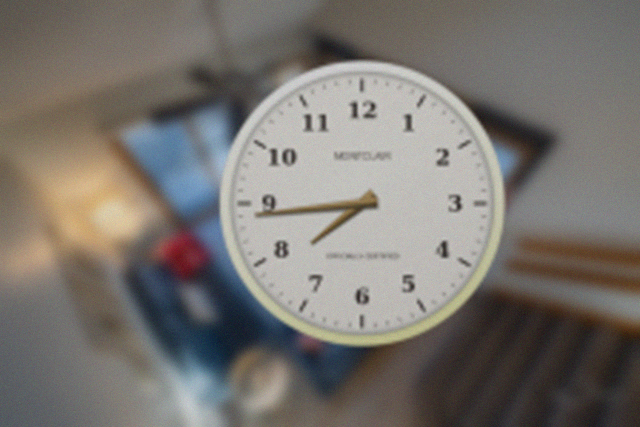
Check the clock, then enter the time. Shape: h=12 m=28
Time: h=7 m=44
